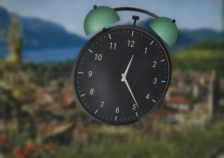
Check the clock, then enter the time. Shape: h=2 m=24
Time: h=12 m=24
